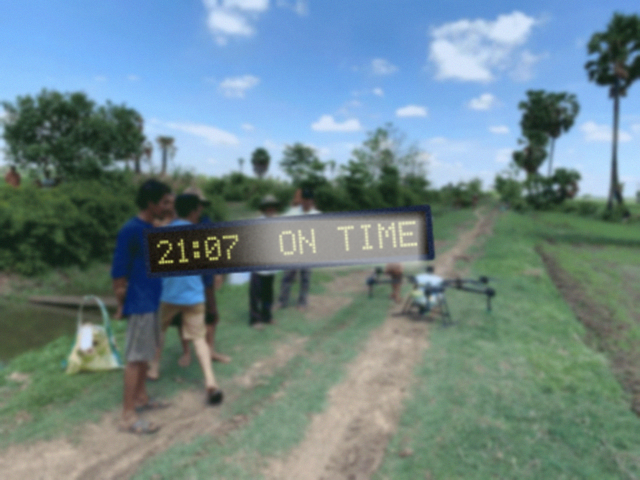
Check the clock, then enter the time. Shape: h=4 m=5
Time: h=21 m=7
